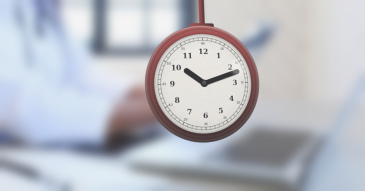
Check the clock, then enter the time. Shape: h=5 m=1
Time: h=10 m=12
